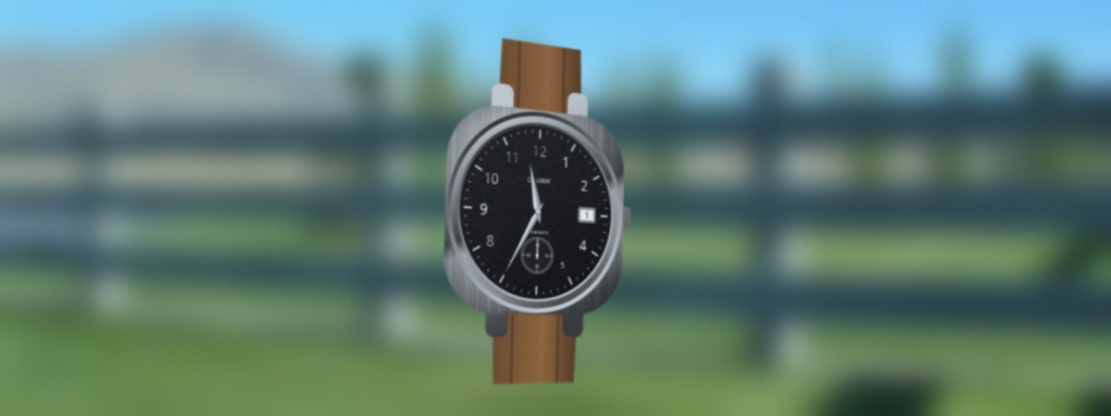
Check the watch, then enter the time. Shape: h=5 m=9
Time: h=11 m=35
